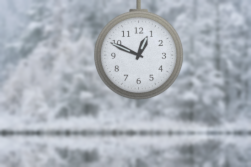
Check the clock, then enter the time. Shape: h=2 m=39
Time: h=12 m=49
